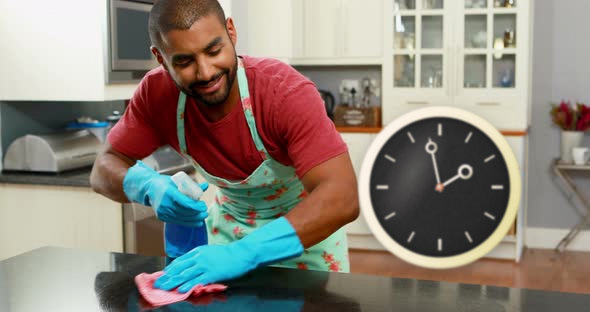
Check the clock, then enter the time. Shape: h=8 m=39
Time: h=1 m=58
